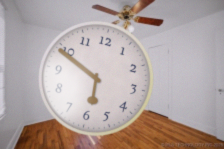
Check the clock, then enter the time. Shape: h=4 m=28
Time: h=5 m=49
